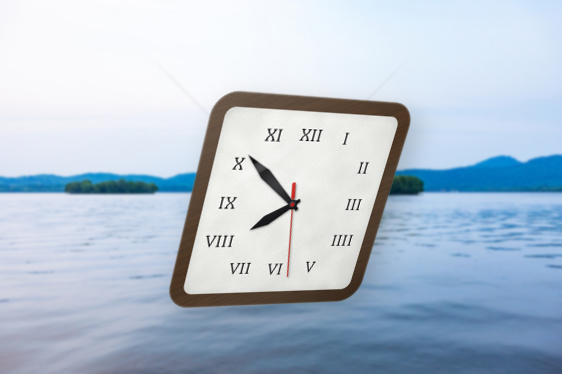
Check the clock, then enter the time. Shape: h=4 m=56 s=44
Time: h=7 m=51 s=28
